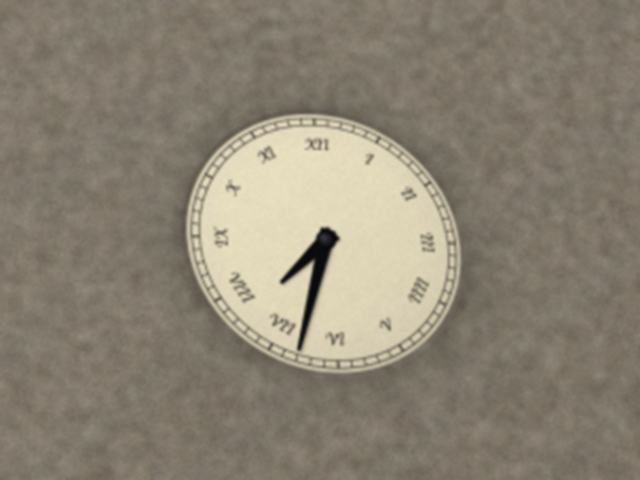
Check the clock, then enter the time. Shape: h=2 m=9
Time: h=7 m=33
